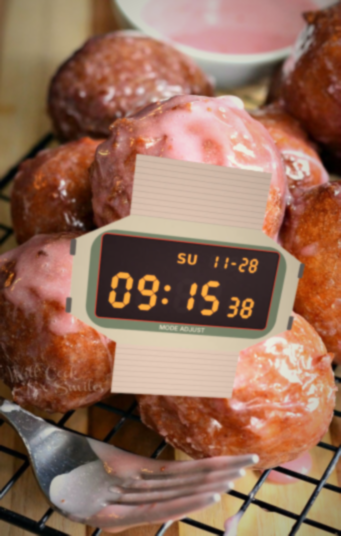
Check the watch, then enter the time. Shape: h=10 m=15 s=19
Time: h=9 m=15 s=38
